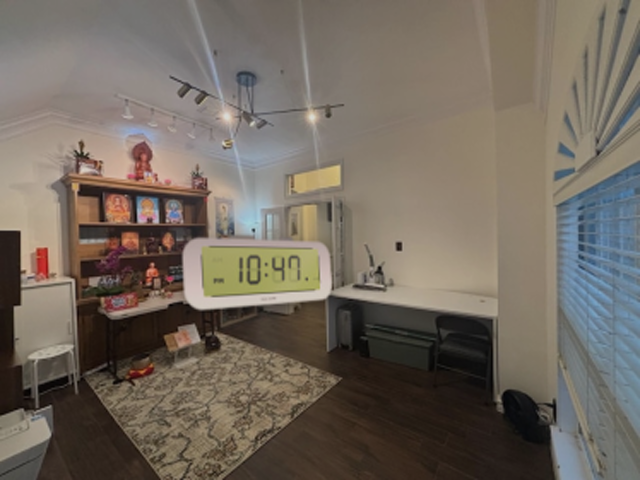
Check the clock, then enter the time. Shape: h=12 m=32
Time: h=10 m=47
